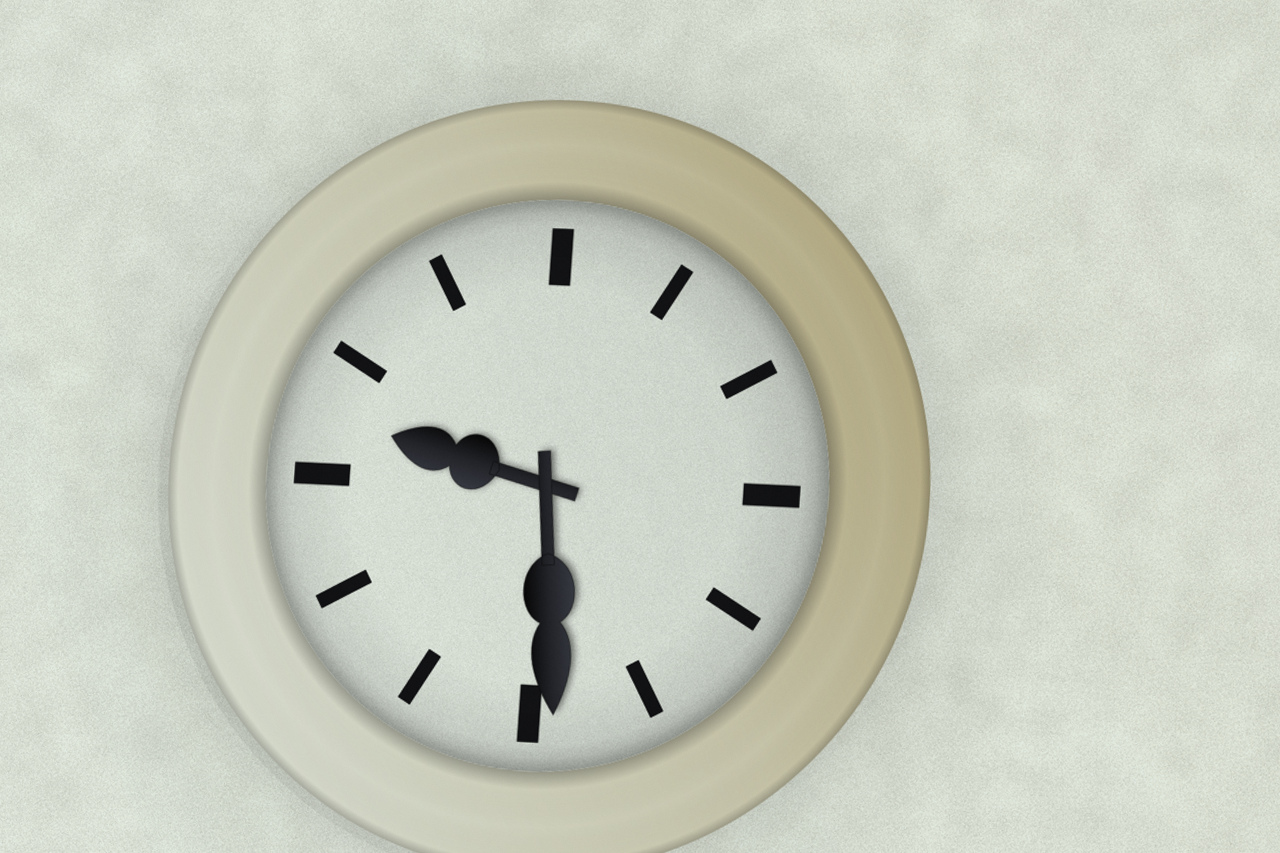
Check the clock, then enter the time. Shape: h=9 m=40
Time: h=9 m=29
